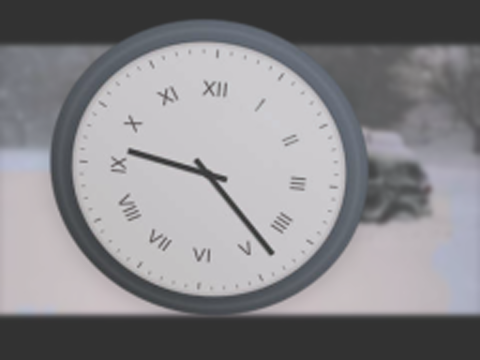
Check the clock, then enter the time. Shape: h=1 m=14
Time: h=9 m=23
